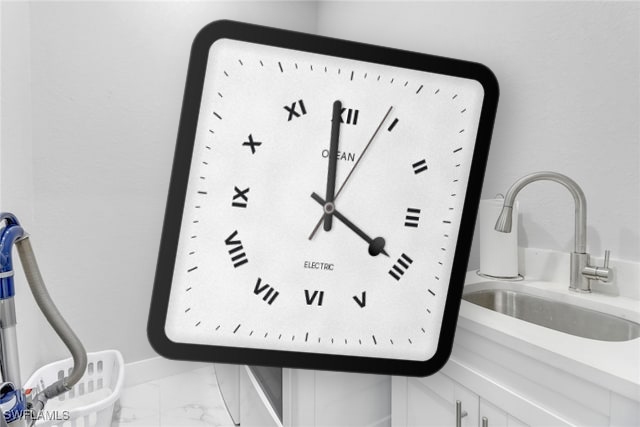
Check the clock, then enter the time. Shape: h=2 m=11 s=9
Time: h=3 m=59 s=4
